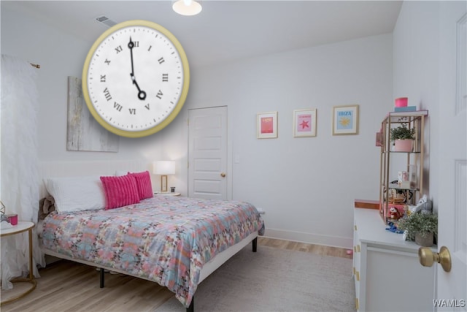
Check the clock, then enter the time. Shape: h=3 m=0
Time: h=4 m=59
